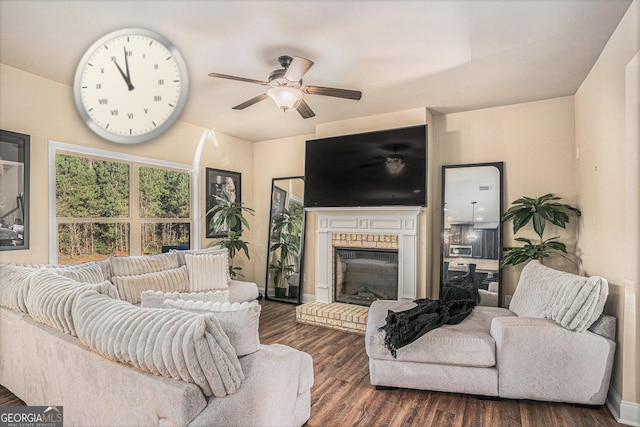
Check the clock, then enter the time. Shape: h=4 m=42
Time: h=10 m=59
